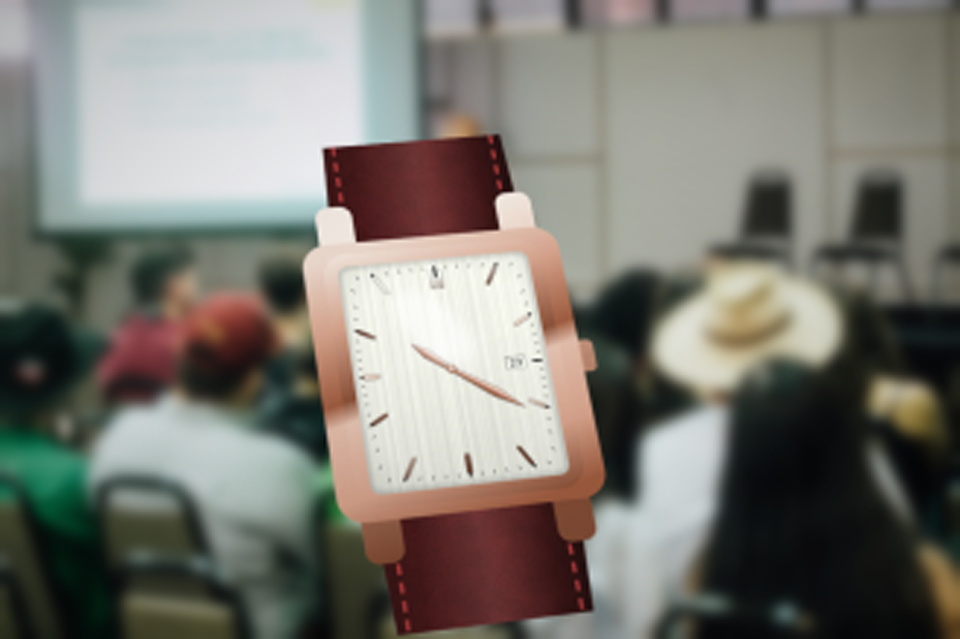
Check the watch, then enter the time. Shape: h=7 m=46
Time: h=10 m=21
